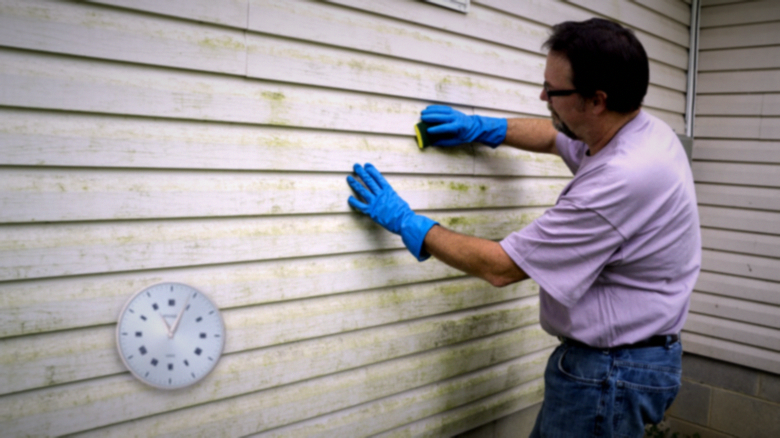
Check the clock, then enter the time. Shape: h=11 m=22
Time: h=11 m=4
